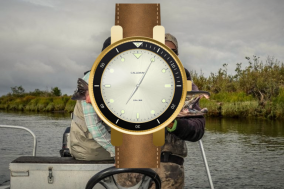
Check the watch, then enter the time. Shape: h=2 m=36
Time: h=7 m=5
